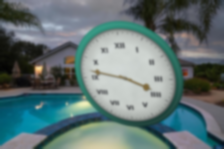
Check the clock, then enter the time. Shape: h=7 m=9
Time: h=3 m=47
